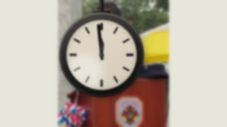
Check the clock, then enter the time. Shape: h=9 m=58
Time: h=11 m=59
